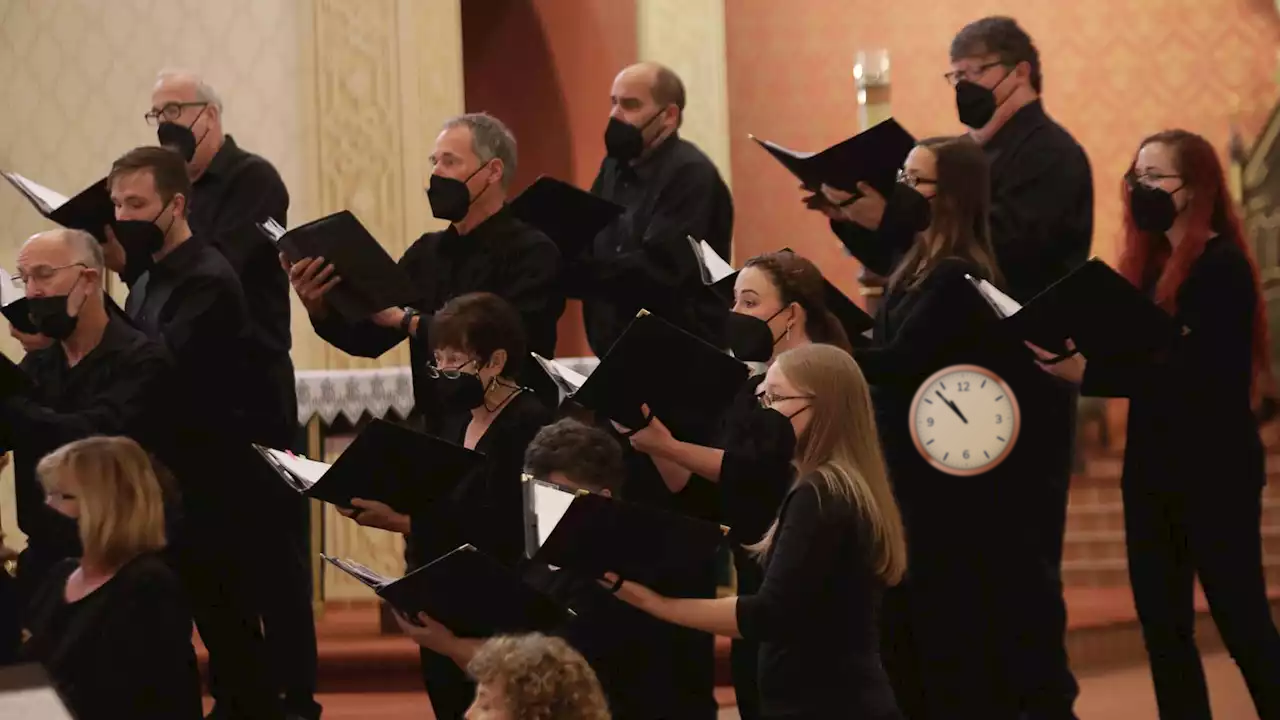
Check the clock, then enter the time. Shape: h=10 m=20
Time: h=10 m=53
